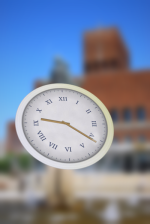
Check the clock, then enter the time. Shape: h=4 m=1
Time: h=9 m=21
